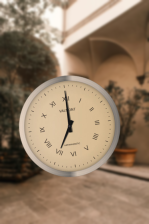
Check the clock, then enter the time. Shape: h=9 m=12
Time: h=7 m=0
